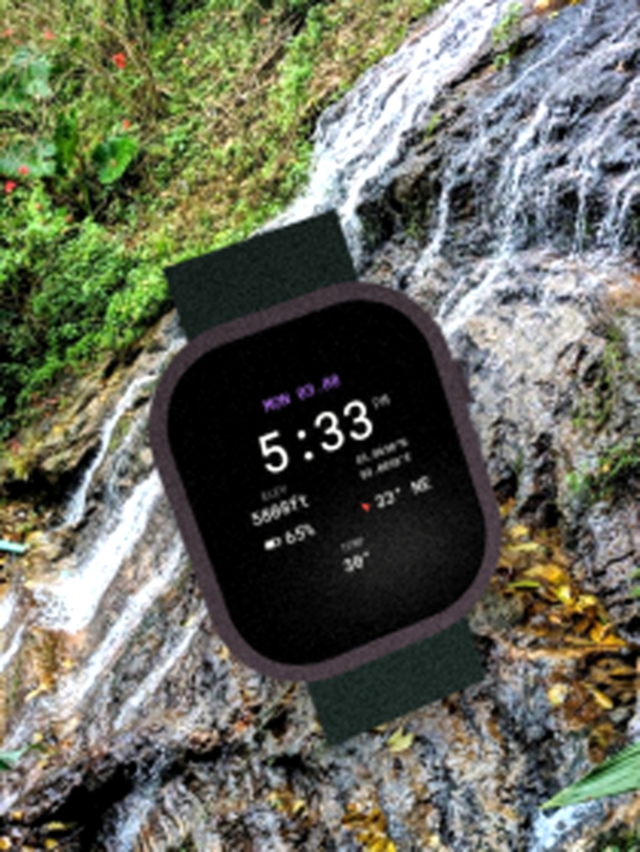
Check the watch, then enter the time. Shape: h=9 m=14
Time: h=5 m=33
